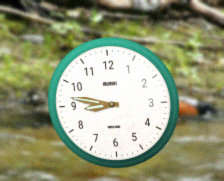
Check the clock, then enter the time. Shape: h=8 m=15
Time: h=8 m=47
